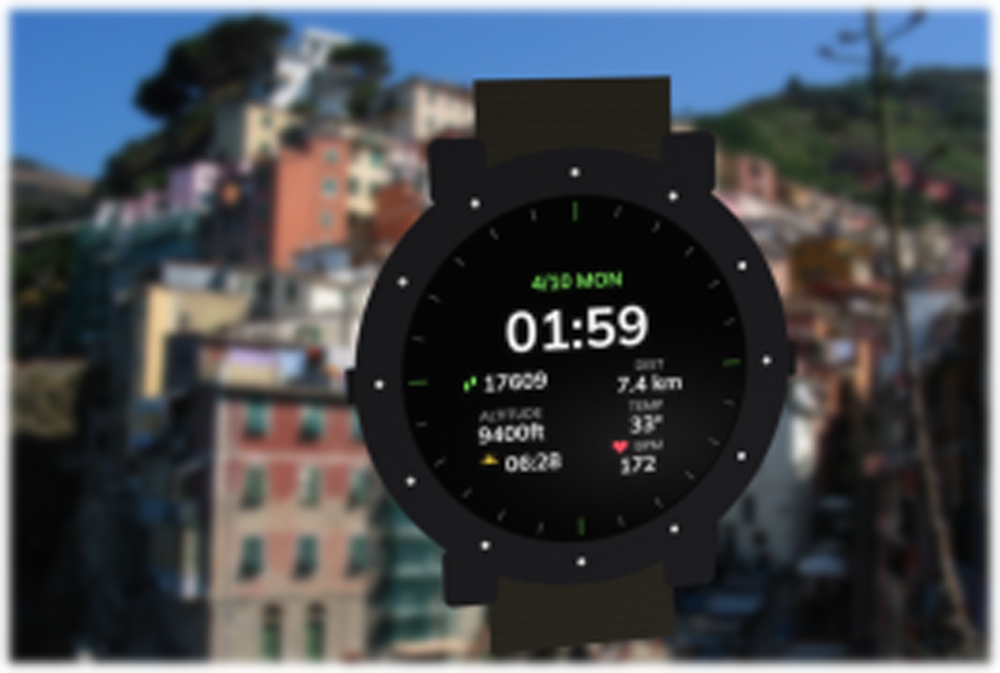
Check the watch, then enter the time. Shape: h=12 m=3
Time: h=1 m=59
